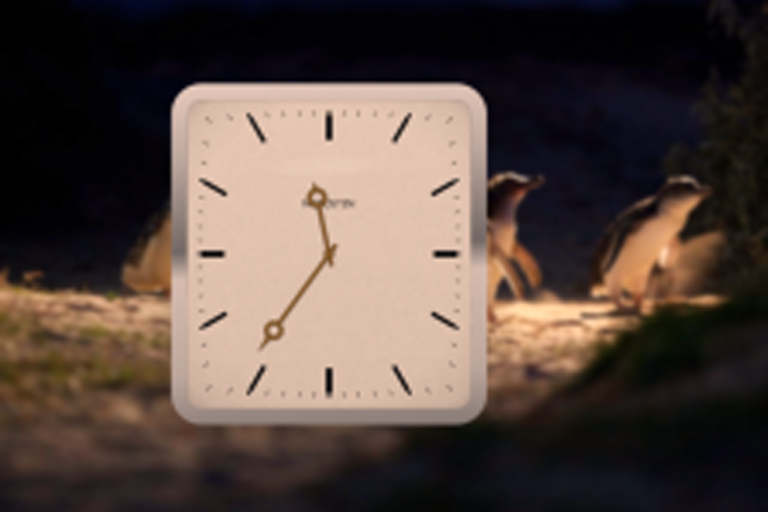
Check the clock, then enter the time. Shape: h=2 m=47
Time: h=11 m=36
